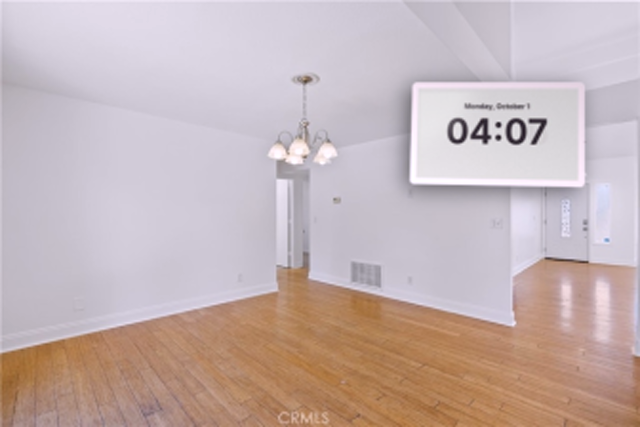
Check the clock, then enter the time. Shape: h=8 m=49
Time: h=4 m=7
